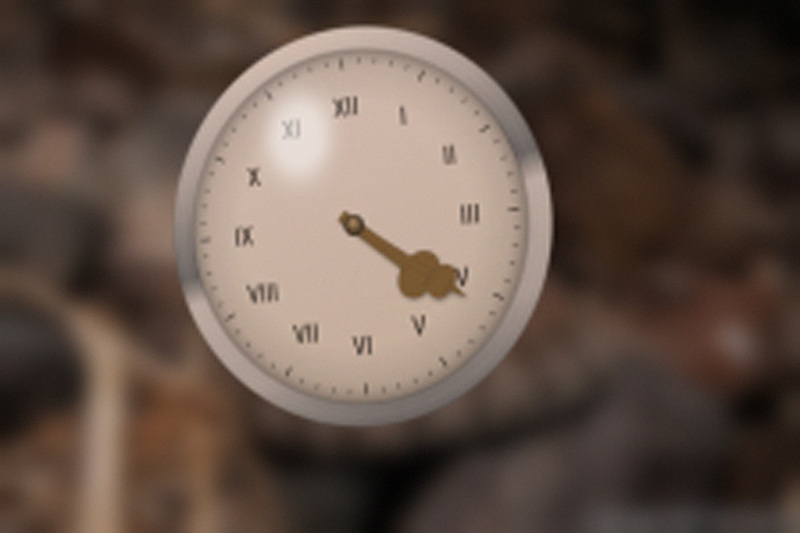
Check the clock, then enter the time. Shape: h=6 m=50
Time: h=4 m=21
